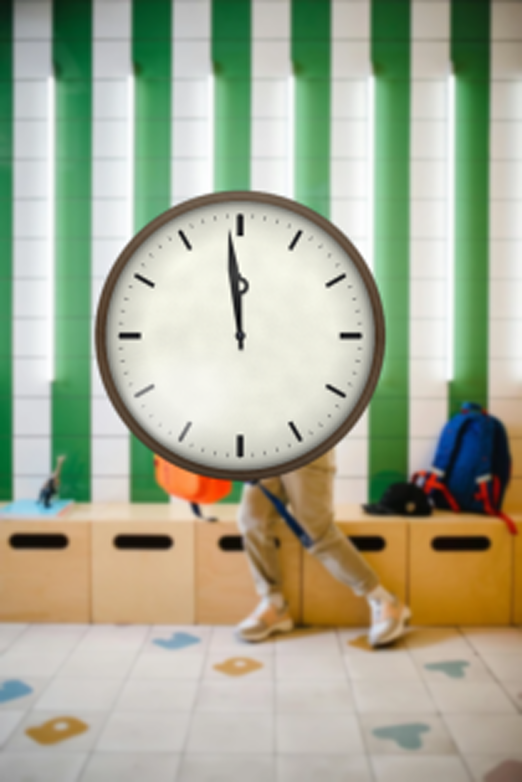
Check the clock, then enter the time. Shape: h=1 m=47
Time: h=11 m=59
